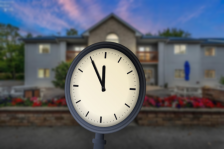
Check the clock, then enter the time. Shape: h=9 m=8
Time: h=11 m=55
